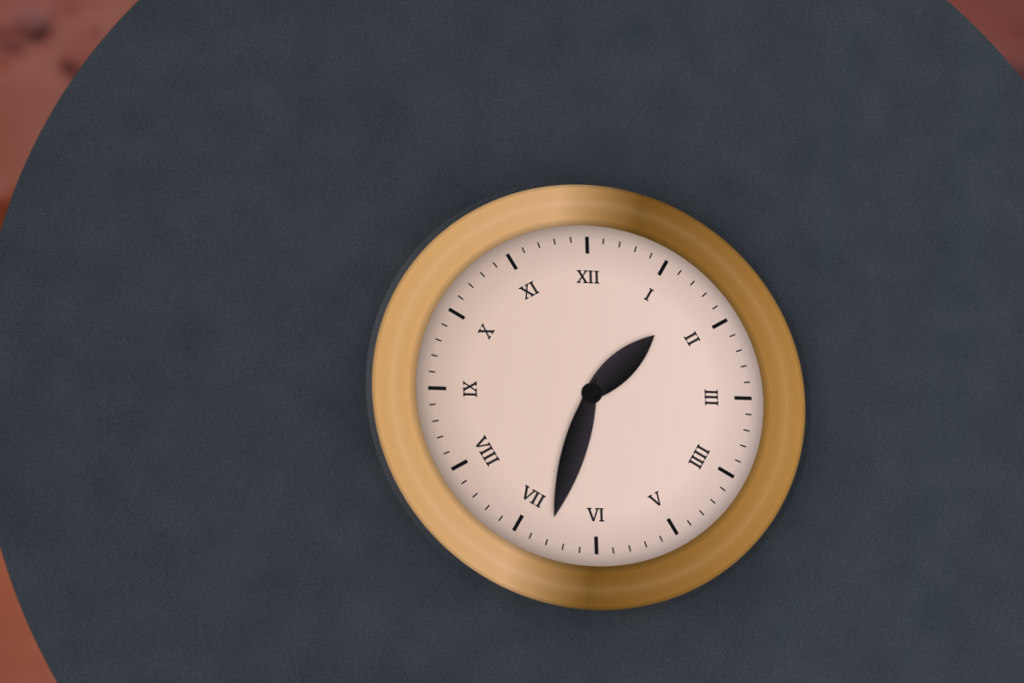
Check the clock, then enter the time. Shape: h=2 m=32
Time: h=1 m=33
